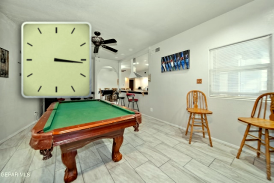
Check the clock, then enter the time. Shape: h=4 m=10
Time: h=3 m=16
